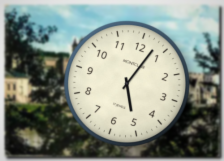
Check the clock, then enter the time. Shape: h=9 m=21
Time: h=5 m=3
